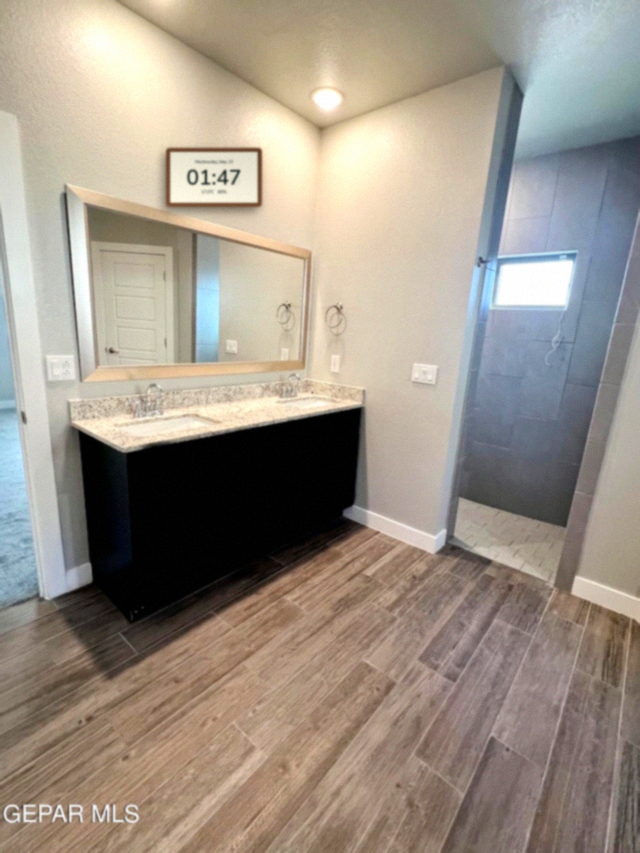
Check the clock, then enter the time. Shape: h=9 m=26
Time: h=1 m=47
